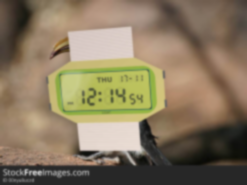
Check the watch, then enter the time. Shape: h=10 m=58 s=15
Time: h=12 m=14 s=54
